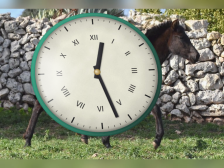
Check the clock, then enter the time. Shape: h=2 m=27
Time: h=12 m=27
